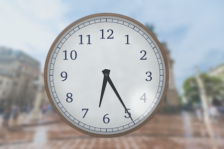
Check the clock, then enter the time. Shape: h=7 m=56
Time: h=6 m=25
